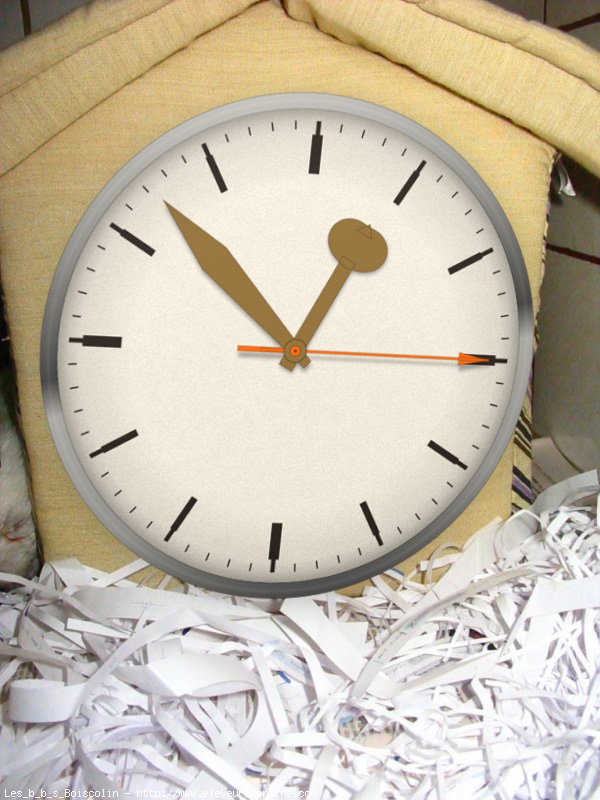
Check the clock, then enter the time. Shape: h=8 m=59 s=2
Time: h=12 m=52 s=15
